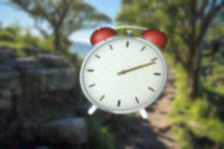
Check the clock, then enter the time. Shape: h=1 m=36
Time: h=2 m=11
